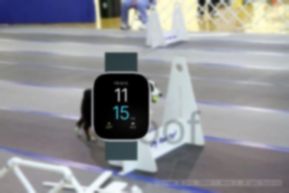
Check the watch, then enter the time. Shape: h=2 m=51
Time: h=11 m=15
